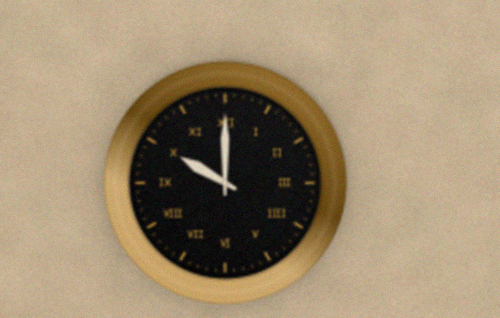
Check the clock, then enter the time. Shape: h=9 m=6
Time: h=10 m=0
